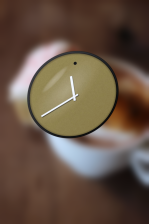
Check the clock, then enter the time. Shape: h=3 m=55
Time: h=11 m=40
